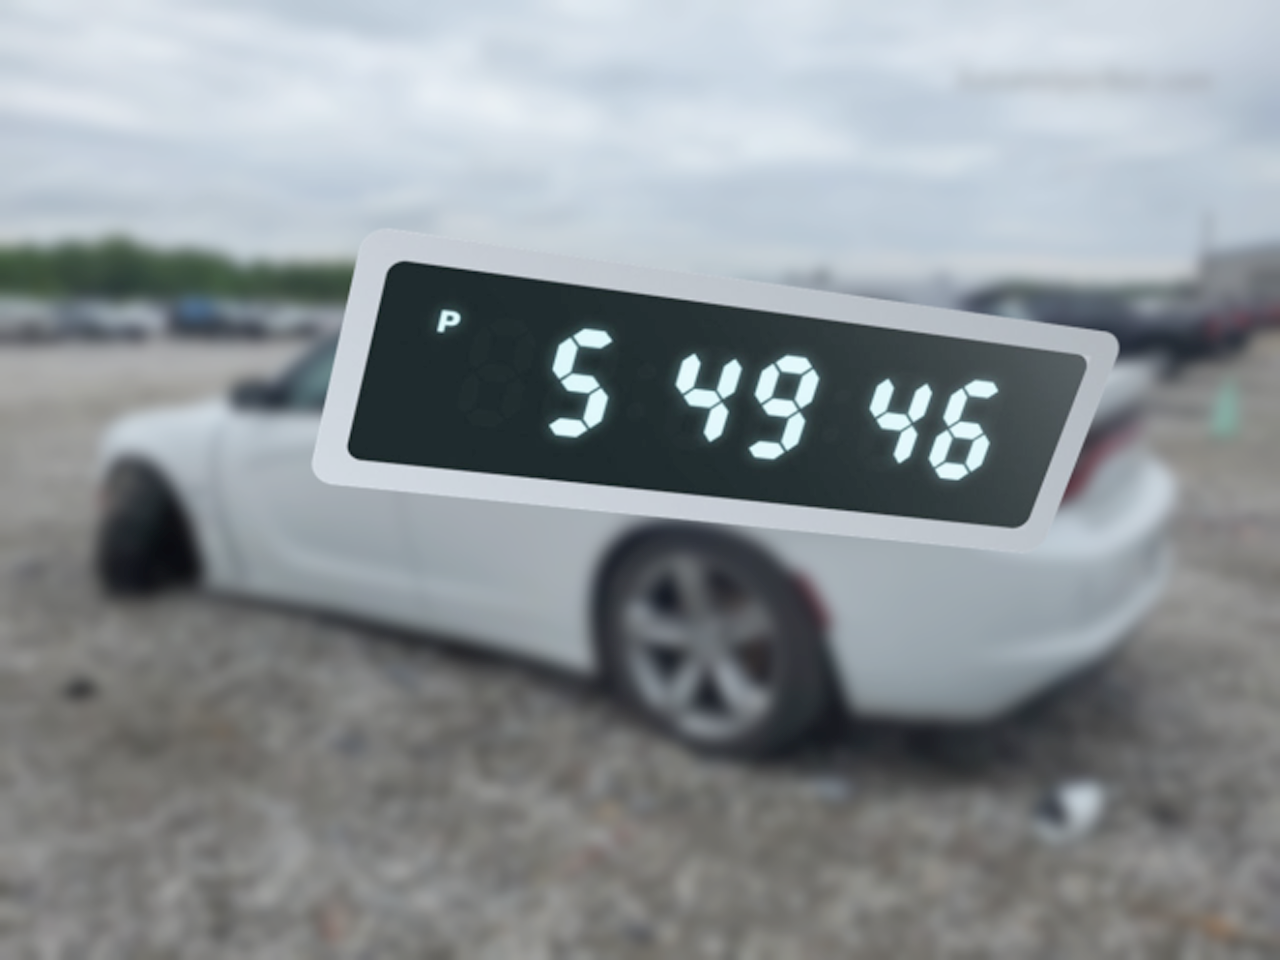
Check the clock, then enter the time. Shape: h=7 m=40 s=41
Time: h=5 m=49 s=46
